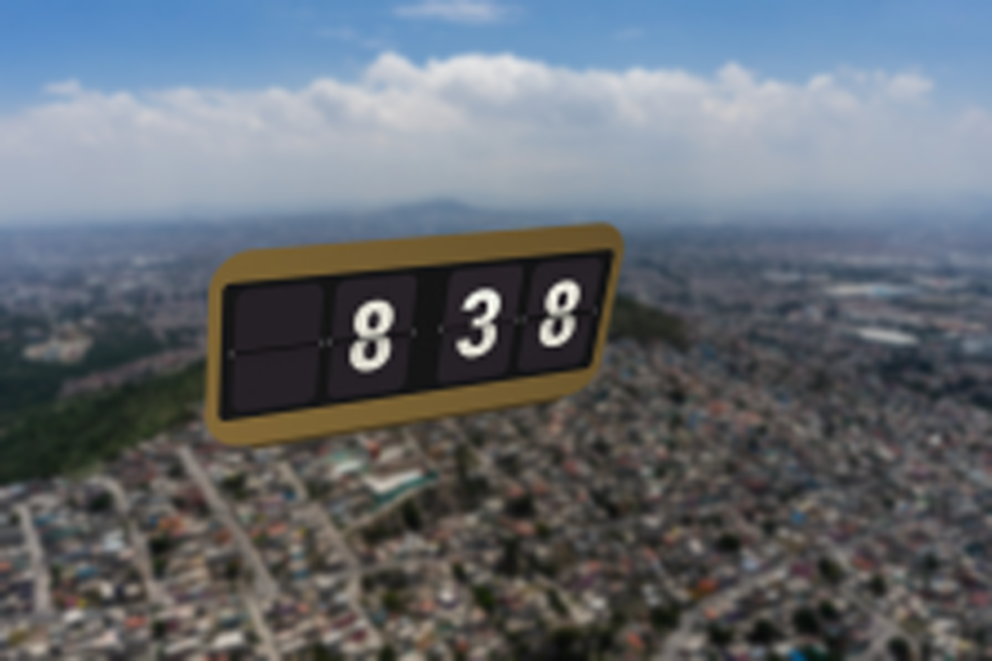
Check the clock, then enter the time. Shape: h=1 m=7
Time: h=8 m=38
